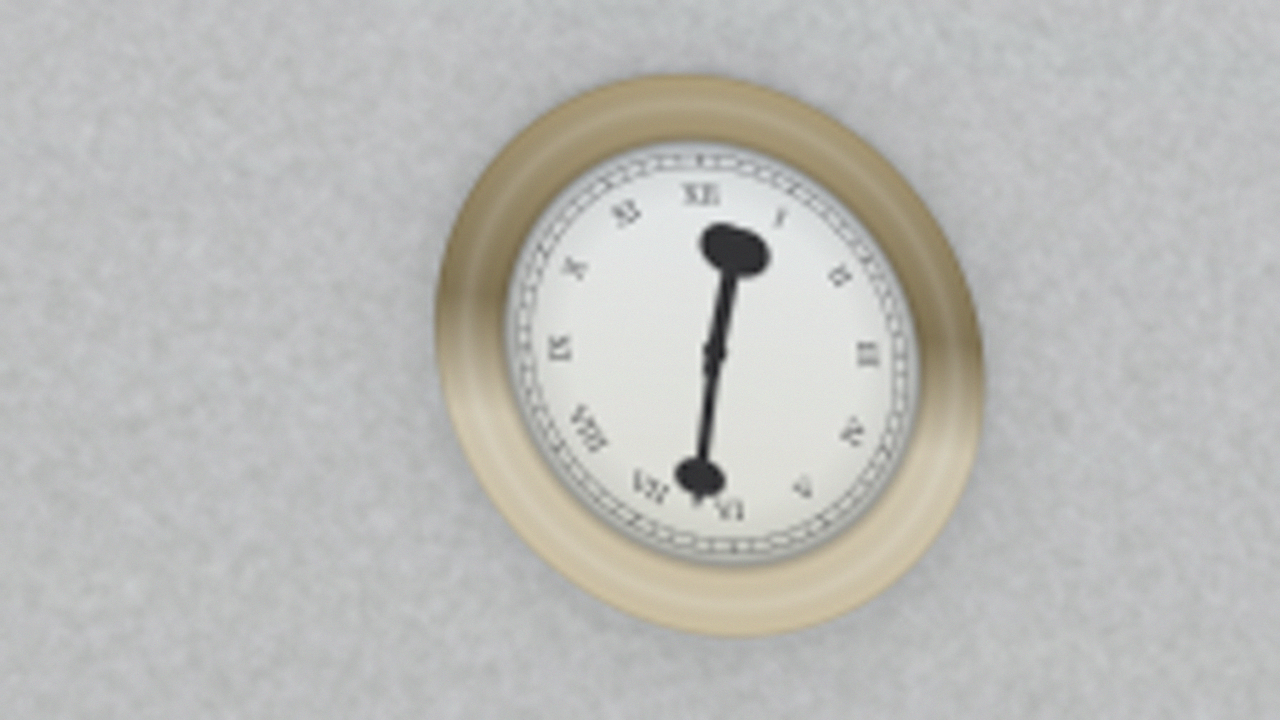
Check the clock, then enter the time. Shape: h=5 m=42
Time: h=12 m=32
